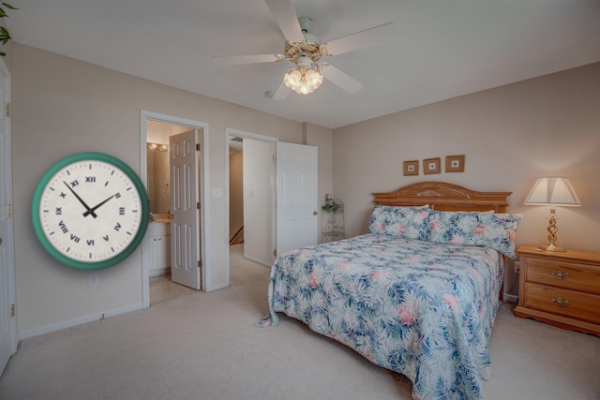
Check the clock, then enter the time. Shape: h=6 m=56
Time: h=1 m=53
